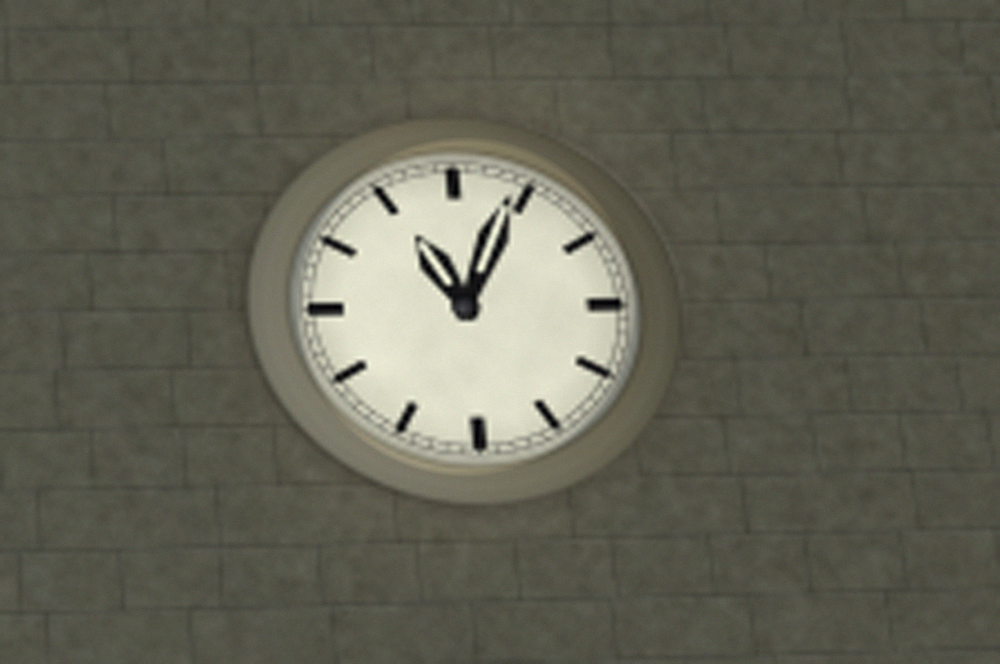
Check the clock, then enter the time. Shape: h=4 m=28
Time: h=11 m=4
